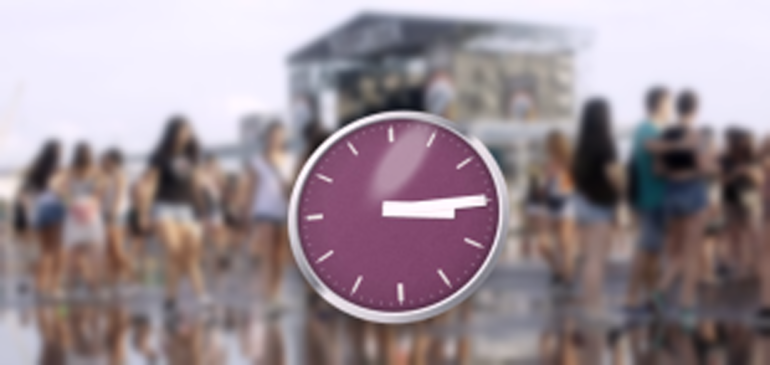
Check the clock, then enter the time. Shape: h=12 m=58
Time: h=3 m=15
